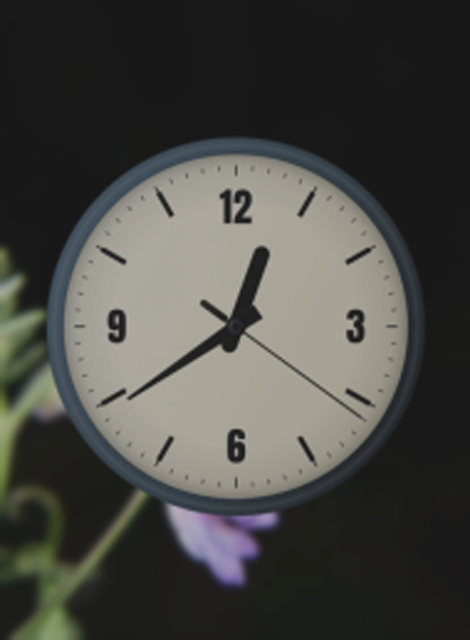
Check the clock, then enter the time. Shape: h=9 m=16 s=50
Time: h=12 m=39 s=21
